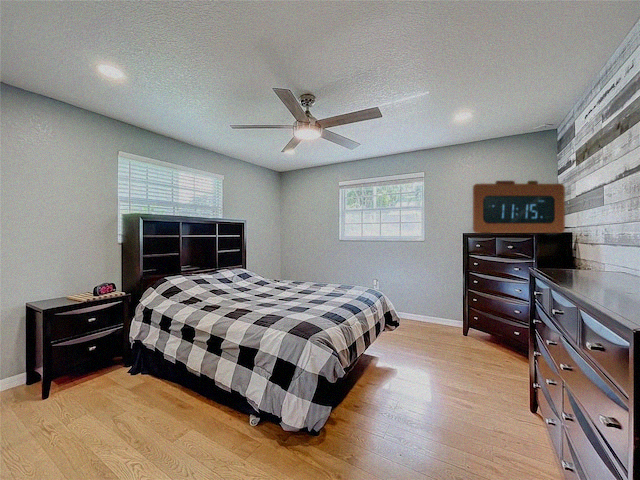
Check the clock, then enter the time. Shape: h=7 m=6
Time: h=11 m=15
